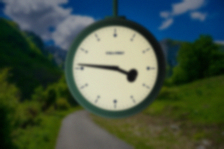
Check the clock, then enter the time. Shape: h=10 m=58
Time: h=3 m=46
